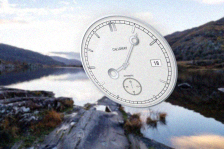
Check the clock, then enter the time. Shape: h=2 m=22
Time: h=8 m=6
